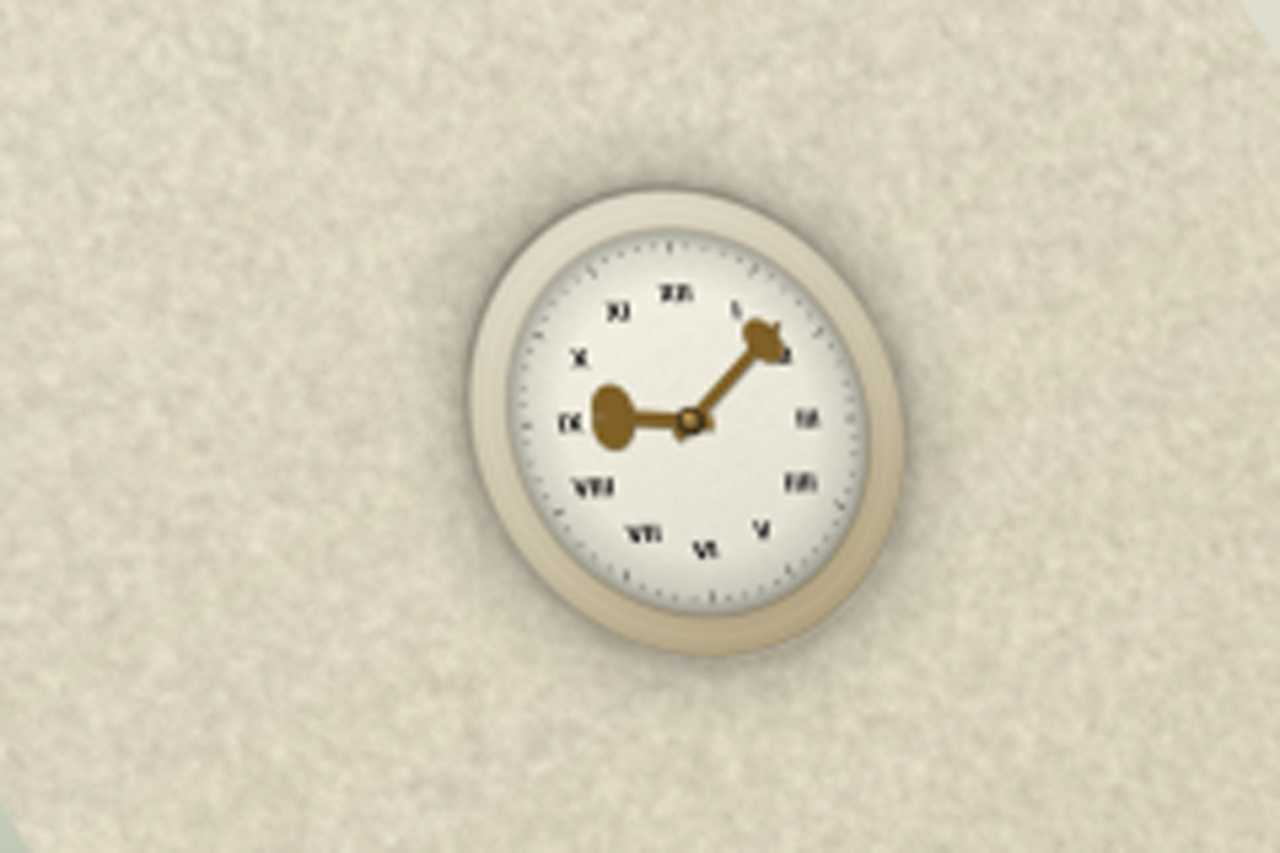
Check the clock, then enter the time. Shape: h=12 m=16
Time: h=9 m=8
